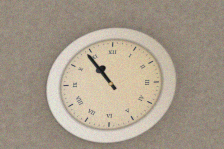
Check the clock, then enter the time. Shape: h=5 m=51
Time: h=10 m=54
